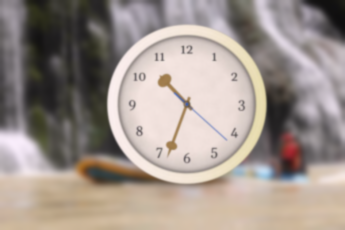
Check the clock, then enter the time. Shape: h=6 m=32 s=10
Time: h=10 m=33 s=22
